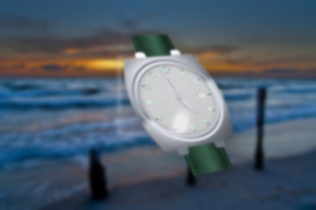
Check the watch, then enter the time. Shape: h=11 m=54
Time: h=4 m=58
